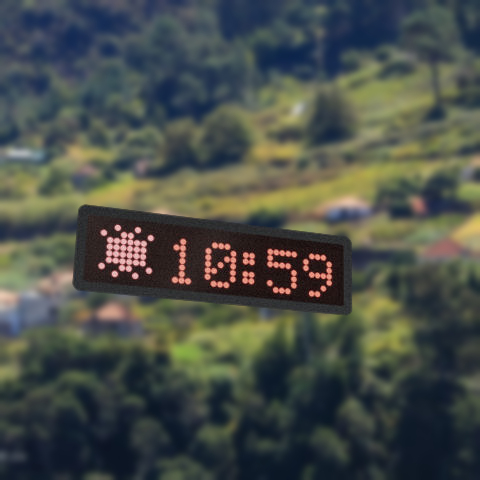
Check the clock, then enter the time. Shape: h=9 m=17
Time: h=10 m=59
